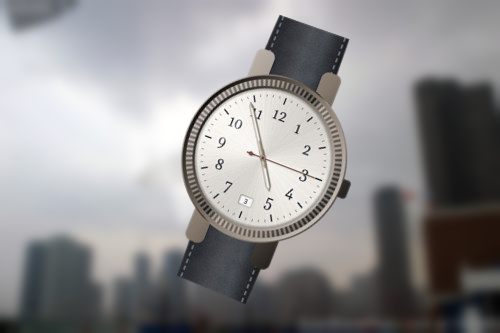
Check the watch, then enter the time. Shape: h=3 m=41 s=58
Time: h=4 m=54 s=15
